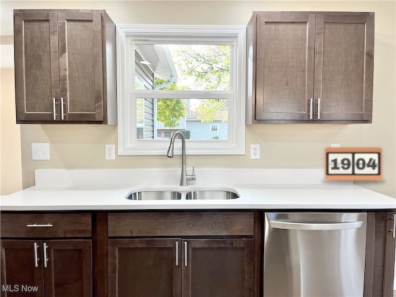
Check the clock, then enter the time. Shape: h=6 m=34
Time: h=19 m=4
